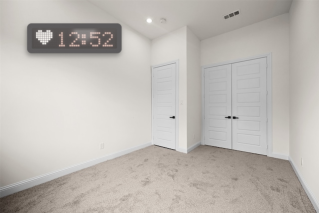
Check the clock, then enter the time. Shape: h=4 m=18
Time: h=12 m=52
